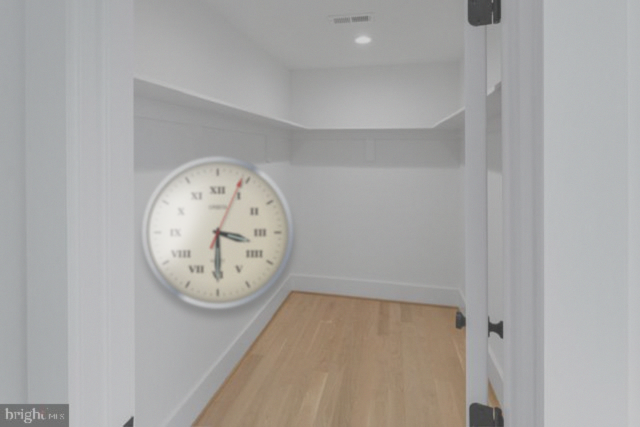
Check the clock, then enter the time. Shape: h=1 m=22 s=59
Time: h=3 m=30 s=4
